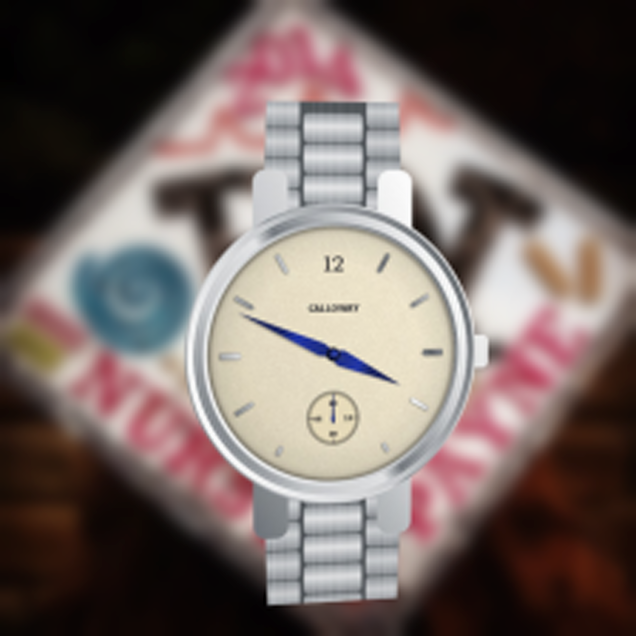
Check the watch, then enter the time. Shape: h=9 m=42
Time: h=3 m=49
